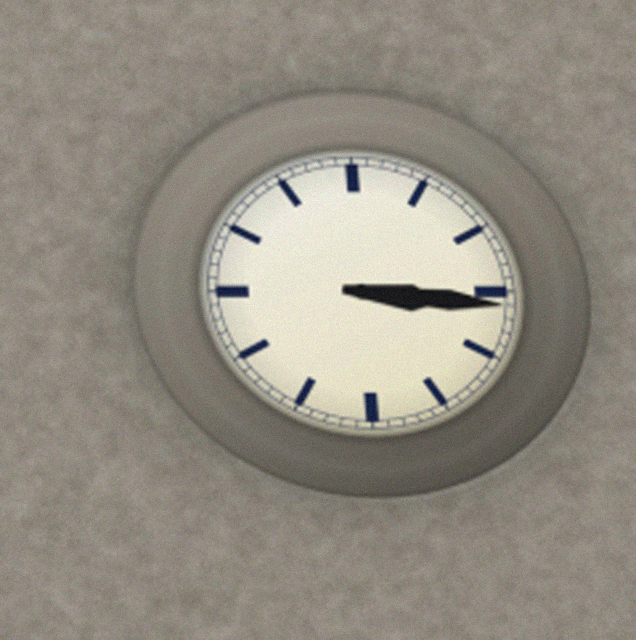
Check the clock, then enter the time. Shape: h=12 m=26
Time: h=3 m=16
